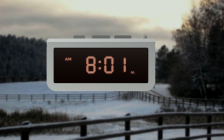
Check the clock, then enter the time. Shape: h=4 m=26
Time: h=8 m=1
